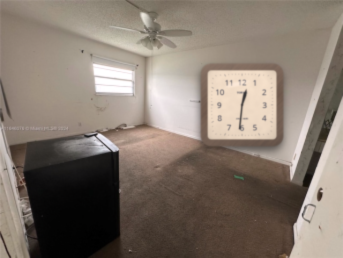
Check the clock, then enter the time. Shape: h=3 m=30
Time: h=12 m=31
